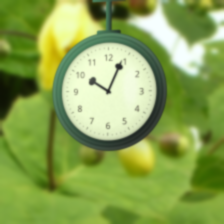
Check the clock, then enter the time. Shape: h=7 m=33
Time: h=10 m=4
